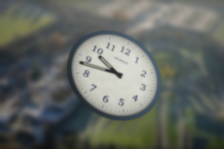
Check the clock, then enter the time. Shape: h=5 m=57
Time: h=9 m=43
